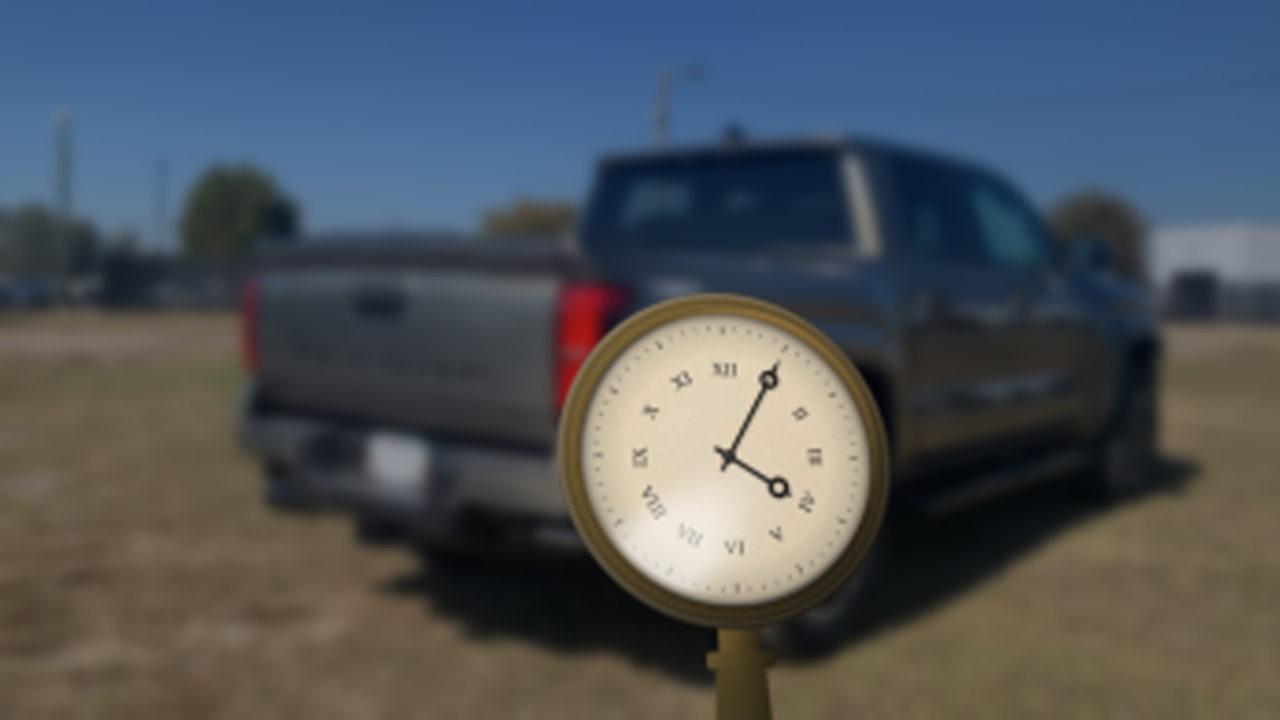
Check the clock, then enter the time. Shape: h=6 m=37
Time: h=4 m=5
